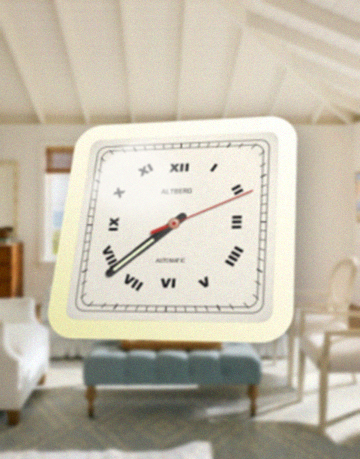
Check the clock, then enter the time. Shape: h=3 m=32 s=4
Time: h=7 m=38 s=11
